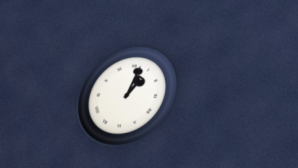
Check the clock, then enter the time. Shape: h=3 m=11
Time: h=1 m=2
